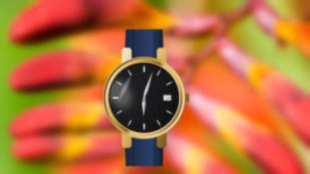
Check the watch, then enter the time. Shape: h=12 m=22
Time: h=6 m=3
